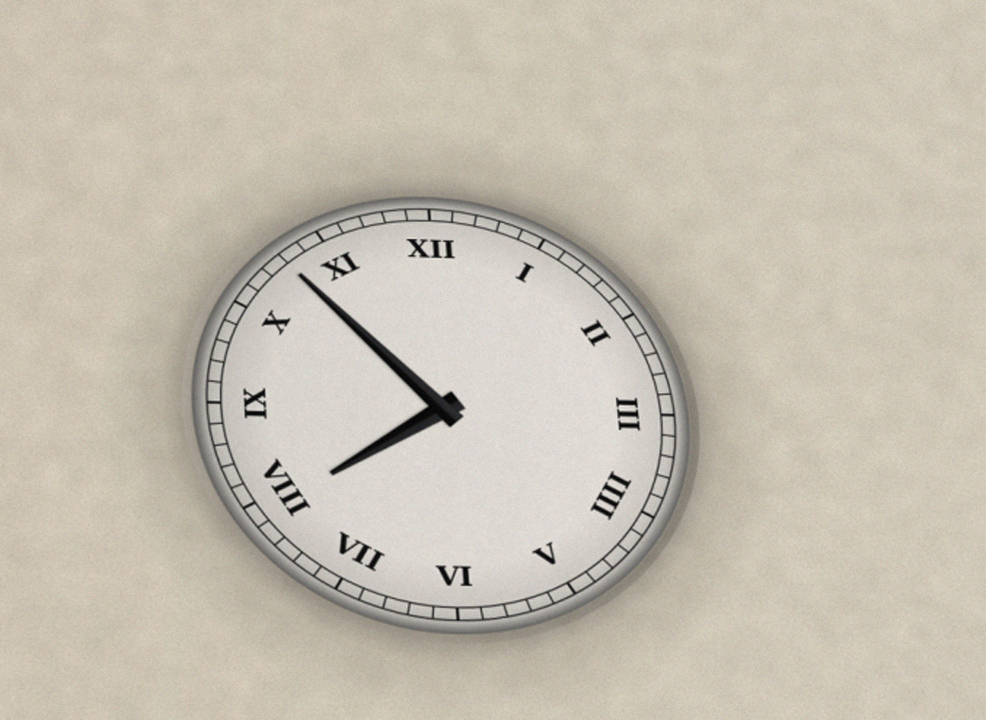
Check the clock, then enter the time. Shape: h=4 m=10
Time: h=7 m=53
